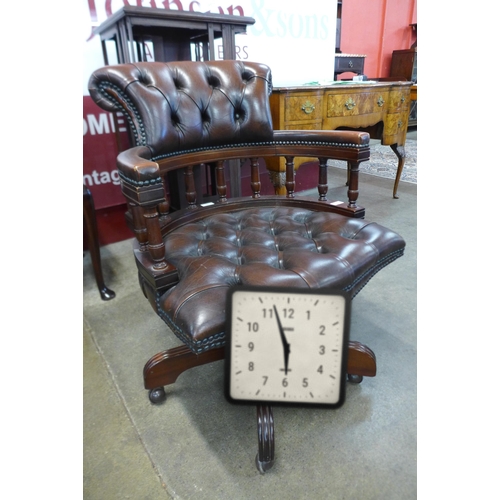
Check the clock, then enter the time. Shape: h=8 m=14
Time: h=5 m=57
